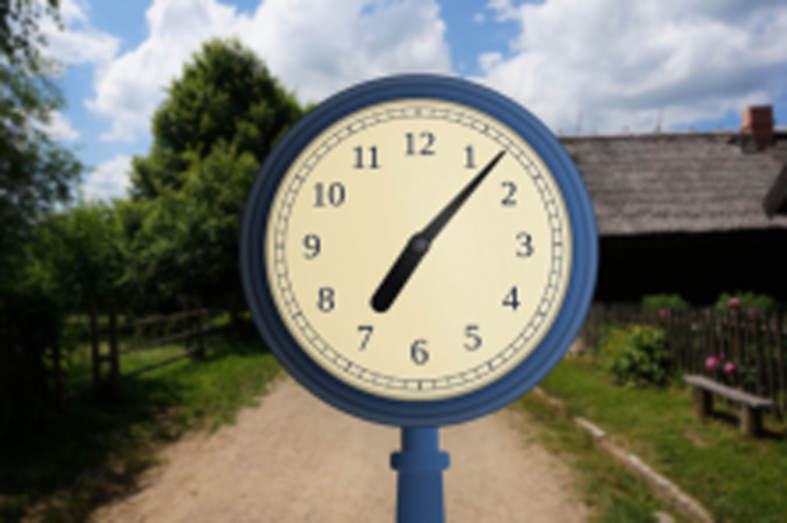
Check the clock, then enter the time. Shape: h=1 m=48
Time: h=7 m=7
